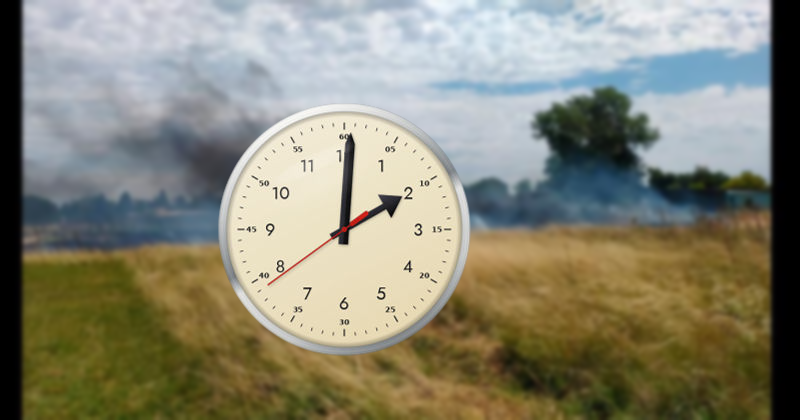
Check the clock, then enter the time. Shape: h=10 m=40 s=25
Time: h=2 m=0 s=39
